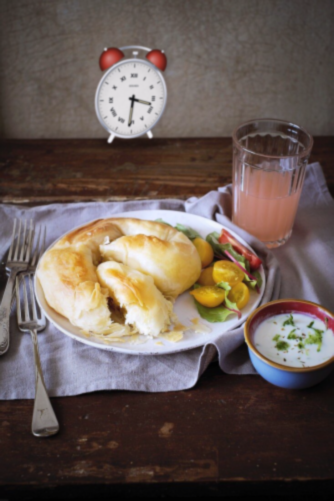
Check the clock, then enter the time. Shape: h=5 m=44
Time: h=3 m=31
